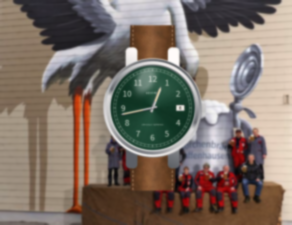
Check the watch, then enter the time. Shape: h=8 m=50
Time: h=12 m=43
